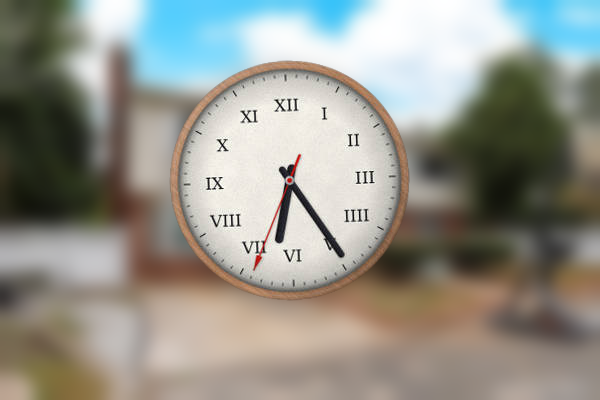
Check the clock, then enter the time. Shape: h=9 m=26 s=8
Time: h=6 m=24 s=34
